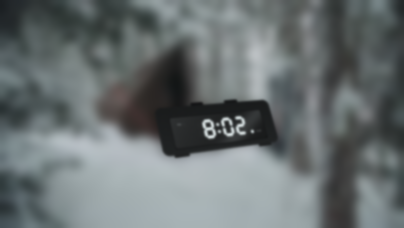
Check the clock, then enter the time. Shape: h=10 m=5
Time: h=8 m=2
